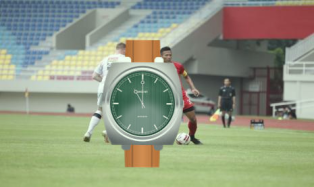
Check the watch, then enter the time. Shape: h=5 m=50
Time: h=11 m=0
